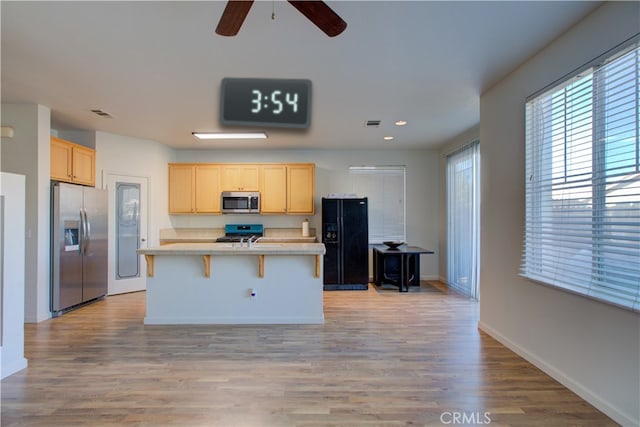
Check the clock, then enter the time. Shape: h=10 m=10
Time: h=3 m=54
